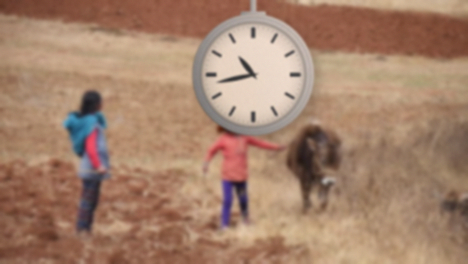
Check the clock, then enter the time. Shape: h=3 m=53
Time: h=10 m=43
